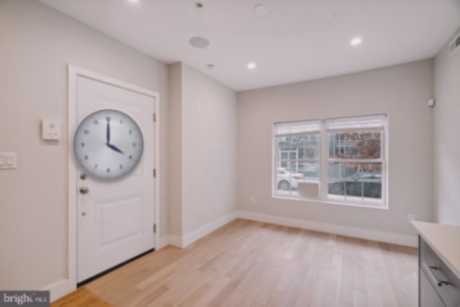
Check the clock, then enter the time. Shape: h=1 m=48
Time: h=4 m=0
